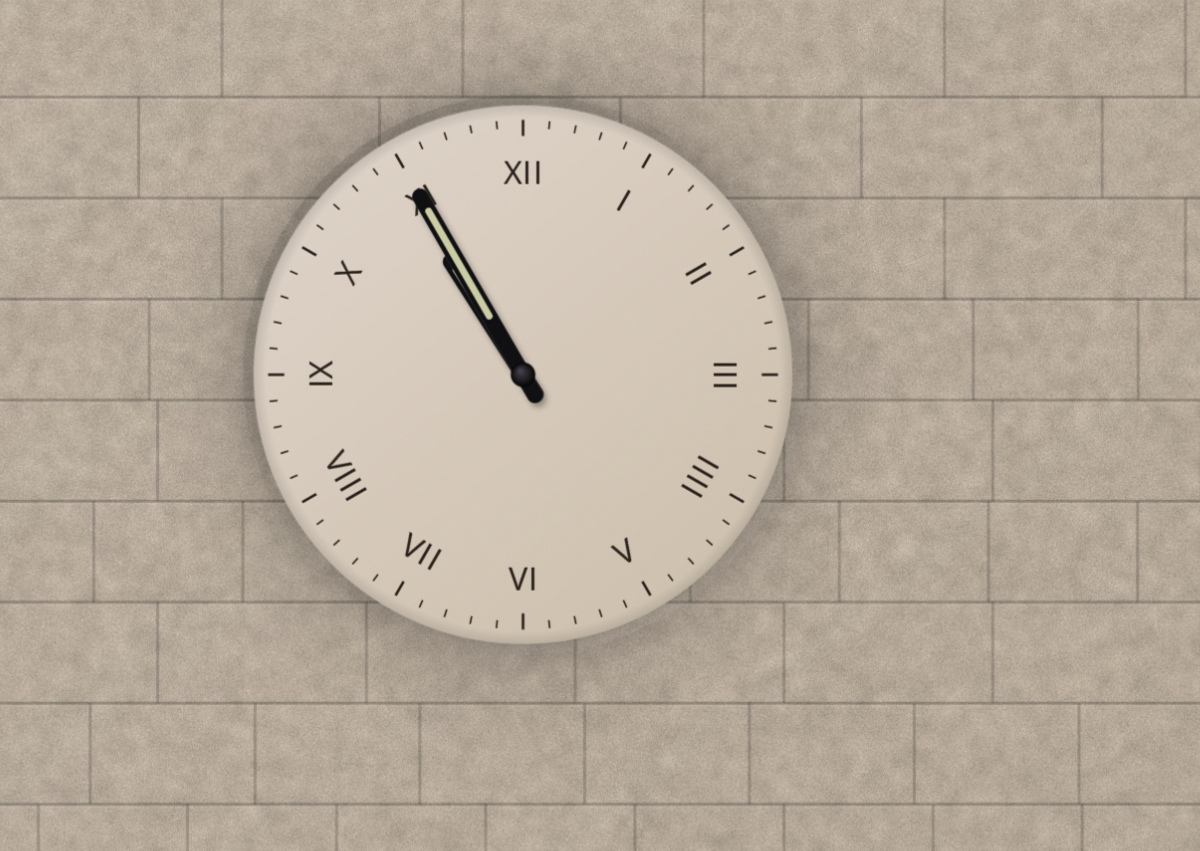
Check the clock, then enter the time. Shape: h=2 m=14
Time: h=10 m=55
